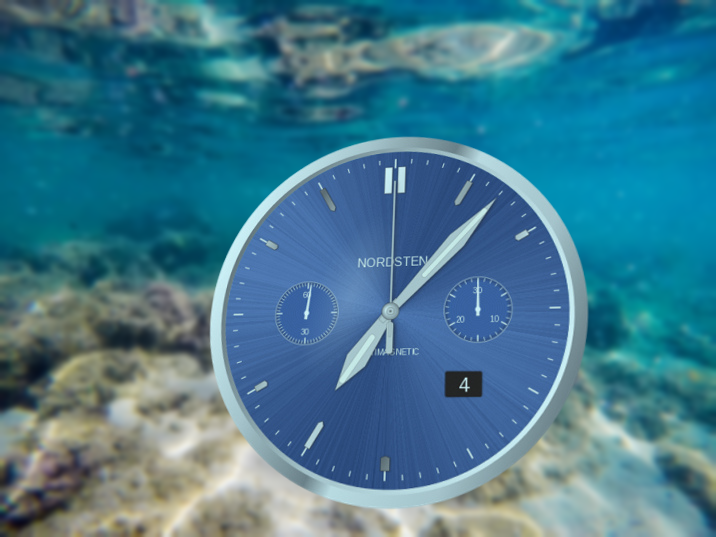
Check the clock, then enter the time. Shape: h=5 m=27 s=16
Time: h=7 m=7 s=1
